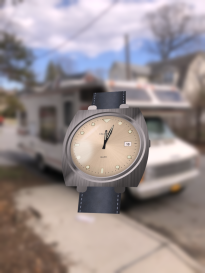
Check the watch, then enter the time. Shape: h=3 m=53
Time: h=12 m=3
